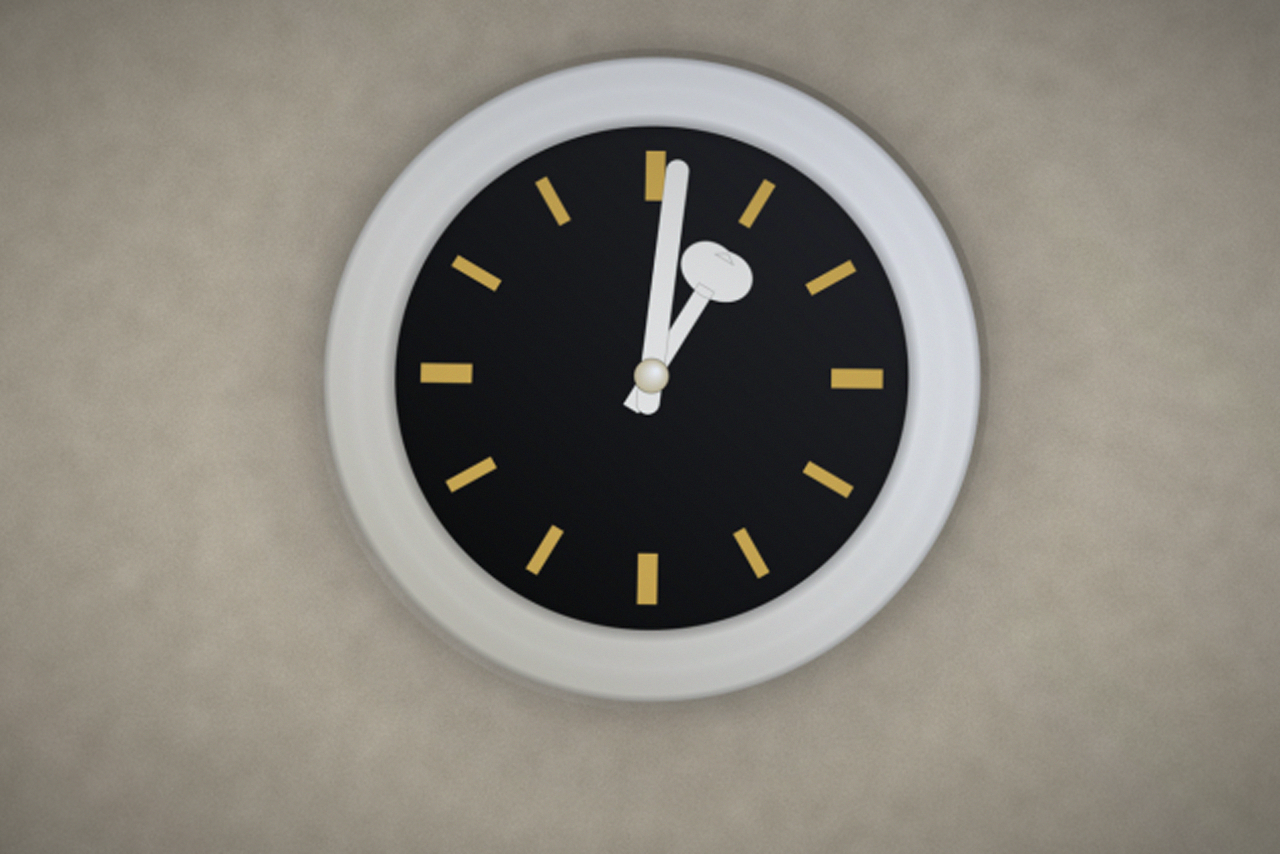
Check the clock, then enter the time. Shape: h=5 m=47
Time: h=1 m=1
